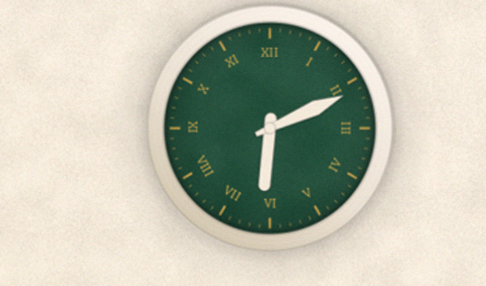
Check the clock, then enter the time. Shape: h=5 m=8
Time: h=6 m=11
